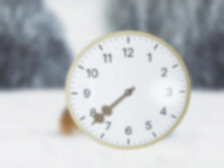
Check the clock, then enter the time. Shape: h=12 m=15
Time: h=7 m=38
